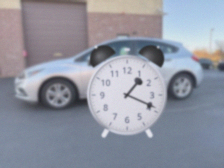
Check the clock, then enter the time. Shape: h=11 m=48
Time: h=1 m=19
